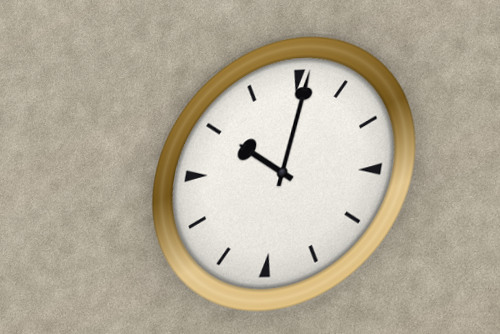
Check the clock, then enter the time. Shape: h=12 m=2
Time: h=10 m=1
